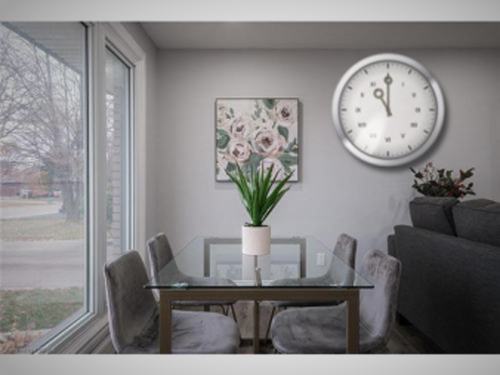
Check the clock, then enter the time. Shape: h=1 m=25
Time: h=11 m=0
